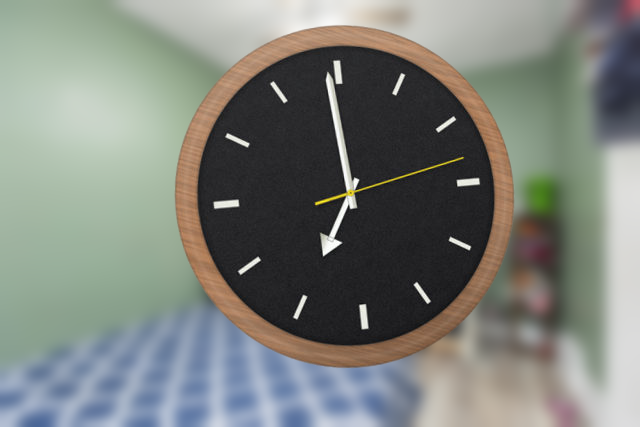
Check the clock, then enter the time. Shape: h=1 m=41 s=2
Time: h=6 m=59 s=13
